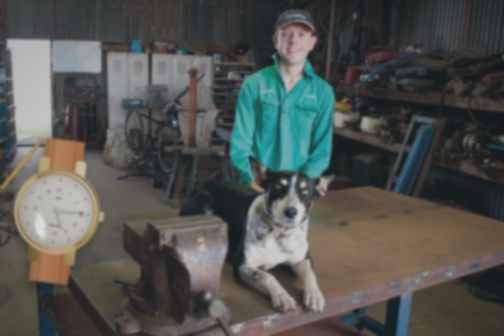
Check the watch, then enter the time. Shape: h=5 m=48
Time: h=5 m=14
